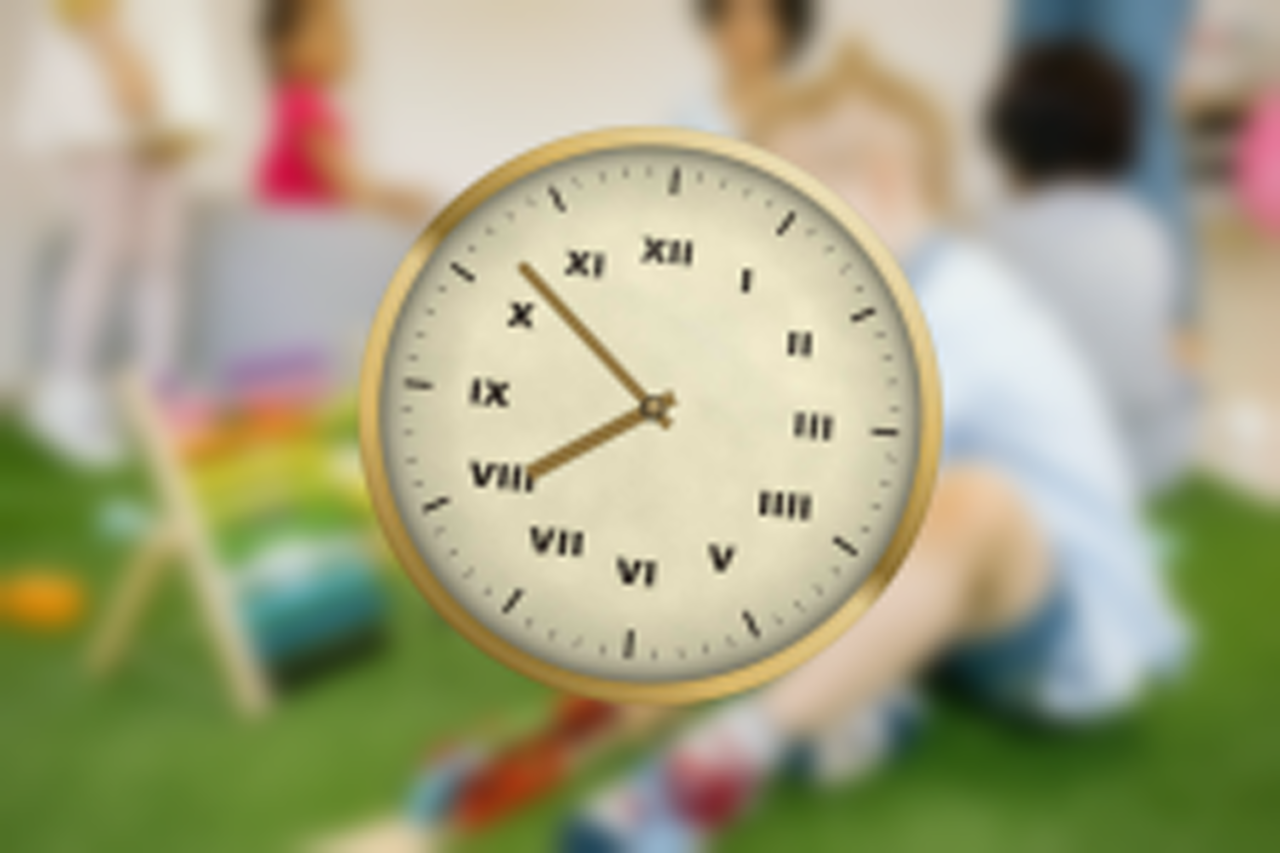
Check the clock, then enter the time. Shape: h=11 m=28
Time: h=7 m=52
